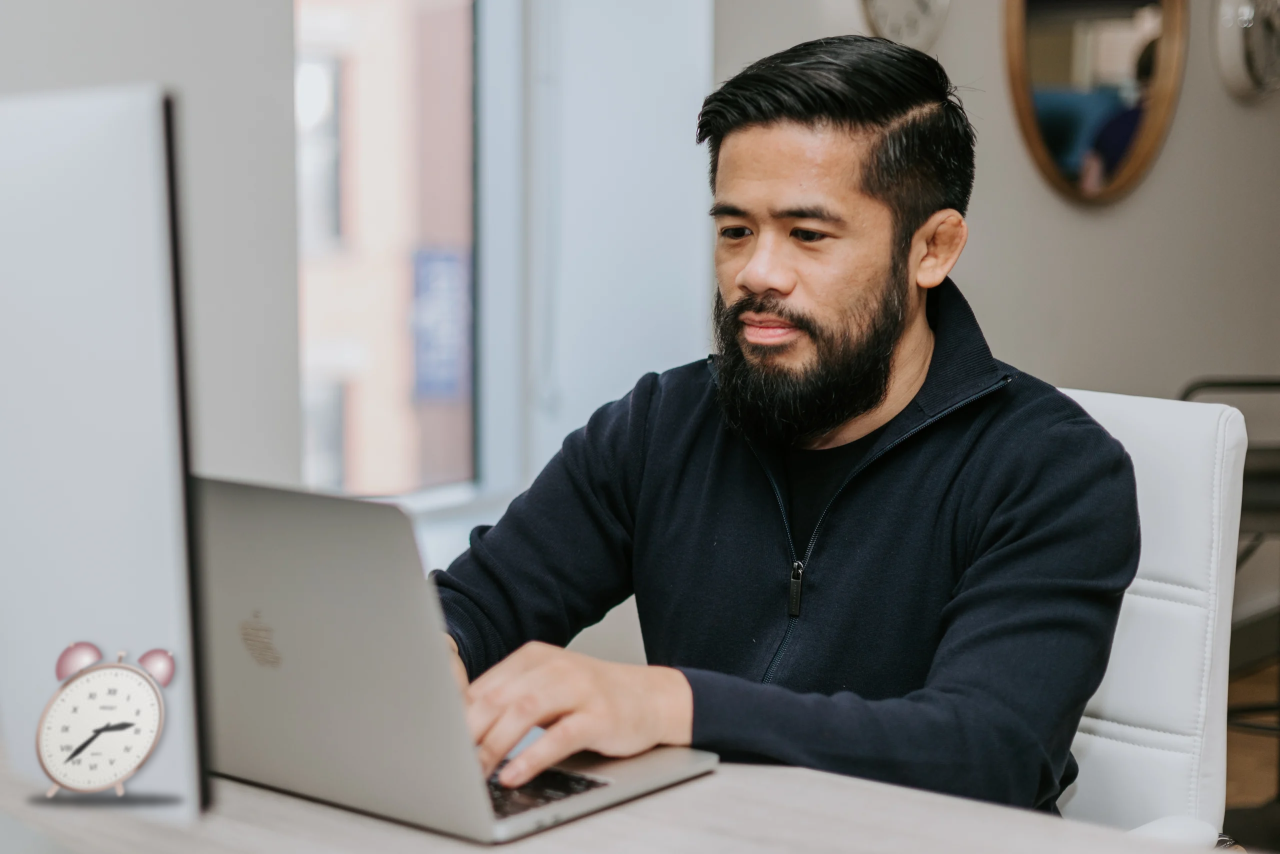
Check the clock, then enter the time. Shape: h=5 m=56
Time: h=2 m=37
